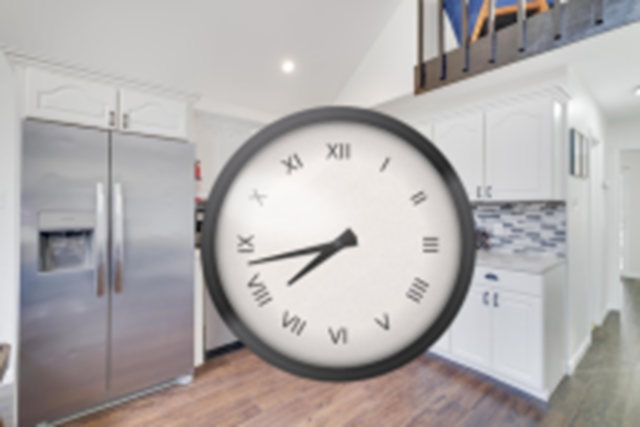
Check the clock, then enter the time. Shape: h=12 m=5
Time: h=7 m=43
